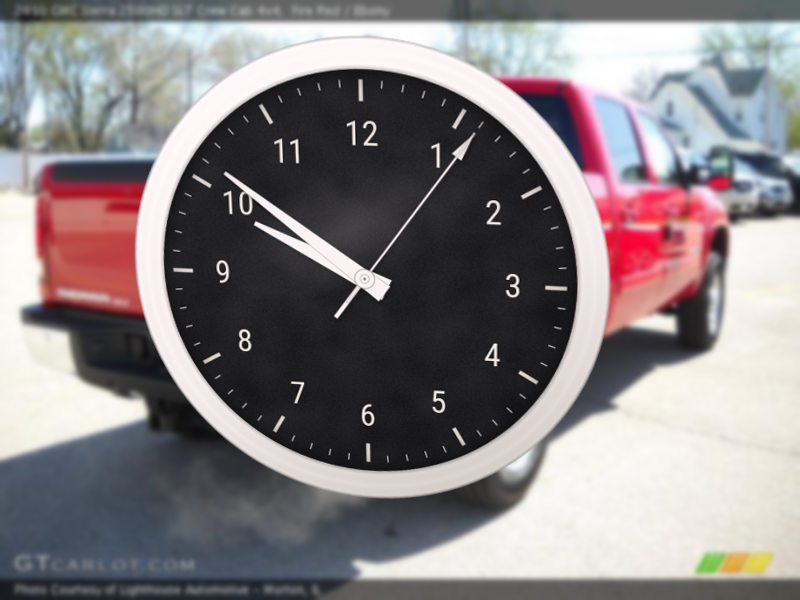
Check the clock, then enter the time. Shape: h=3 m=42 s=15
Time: h=9 m=51 s=6
